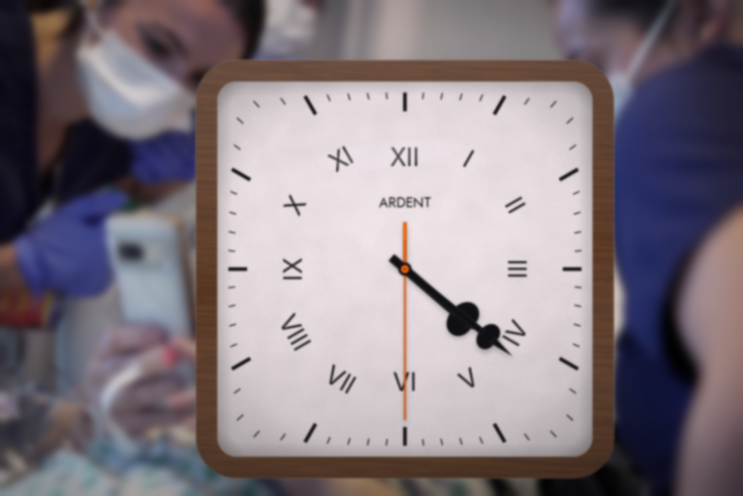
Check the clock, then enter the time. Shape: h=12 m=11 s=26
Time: h=4 m=21 s=30
